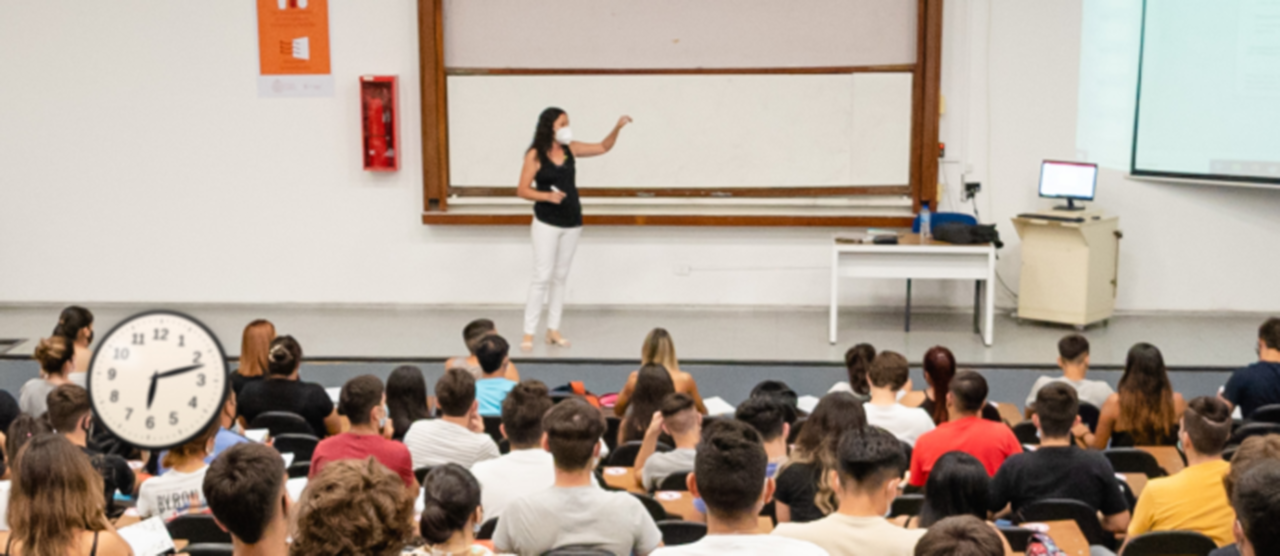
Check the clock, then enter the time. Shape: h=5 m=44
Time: h=6 m=12
